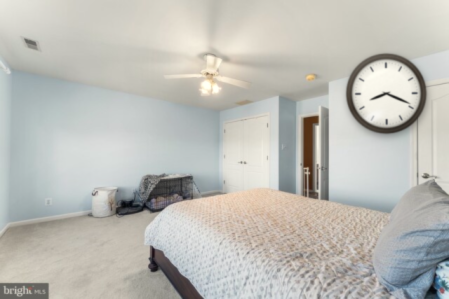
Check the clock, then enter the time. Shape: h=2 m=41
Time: h=8 m=19
